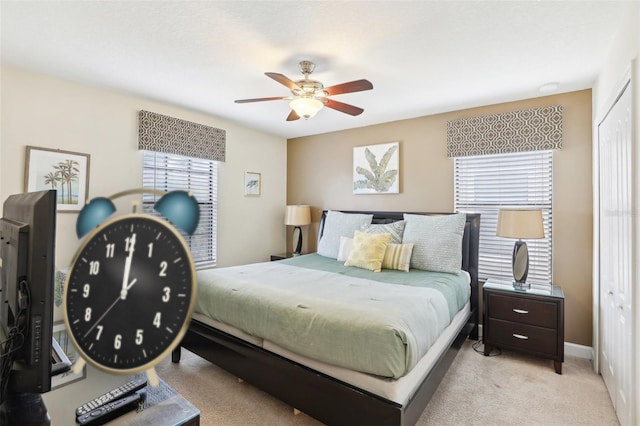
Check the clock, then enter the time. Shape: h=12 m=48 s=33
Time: h=12 m=0 s=37
